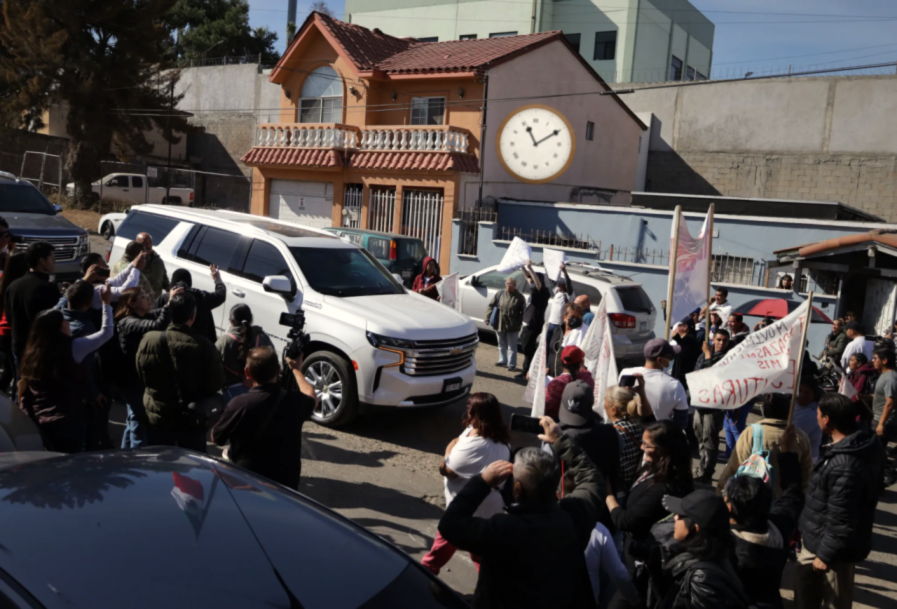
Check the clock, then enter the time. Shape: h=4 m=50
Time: h=11 m=10
